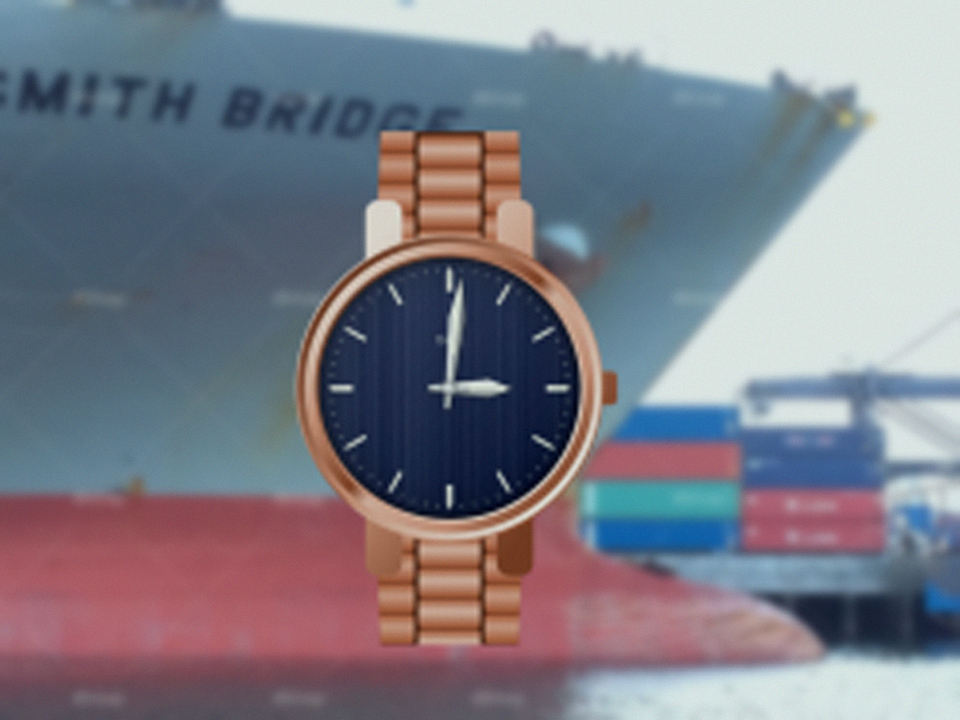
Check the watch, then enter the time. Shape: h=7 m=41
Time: h=3 m=1
